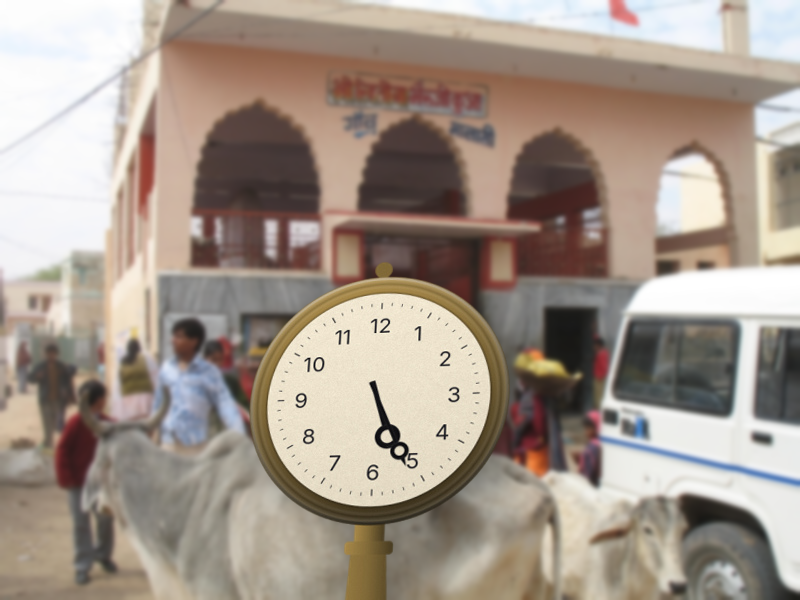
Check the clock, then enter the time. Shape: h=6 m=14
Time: h=5 m=26
